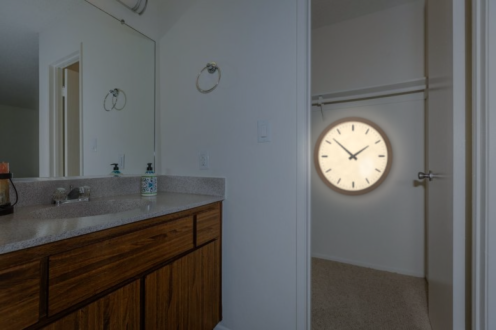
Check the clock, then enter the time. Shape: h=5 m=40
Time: h=1 m=52
